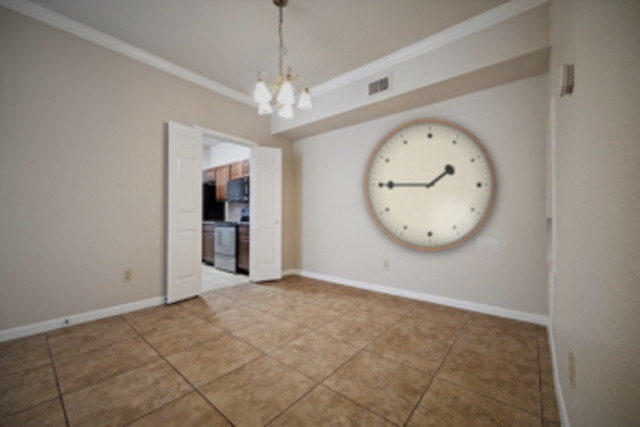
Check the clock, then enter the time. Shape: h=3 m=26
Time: h=1 m=45
